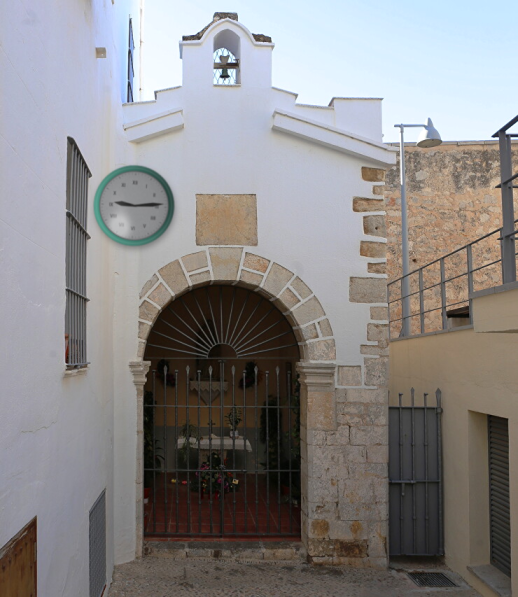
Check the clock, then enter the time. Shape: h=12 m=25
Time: h=9 m=14
